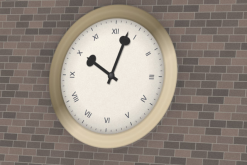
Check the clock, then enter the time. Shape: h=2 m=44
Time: h=10 m=3
